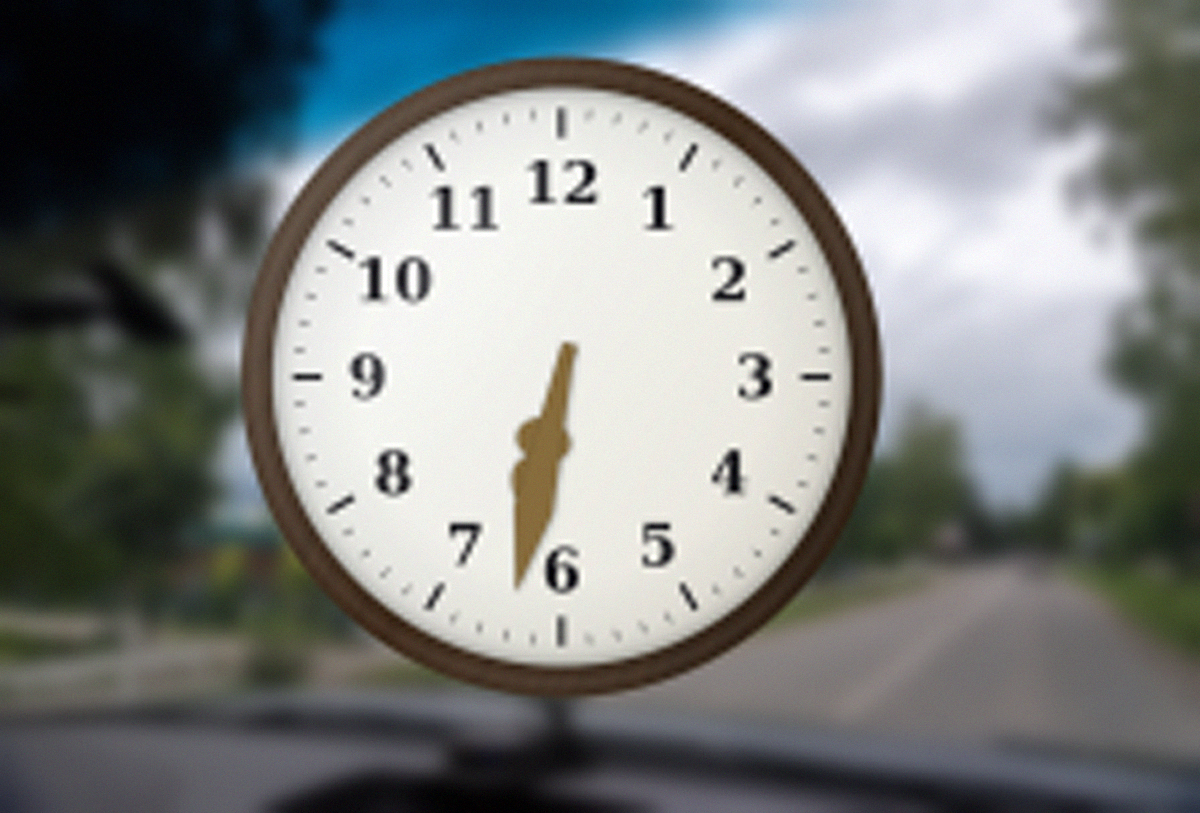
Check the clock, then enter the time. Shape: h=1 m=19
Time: h=6 m=32
